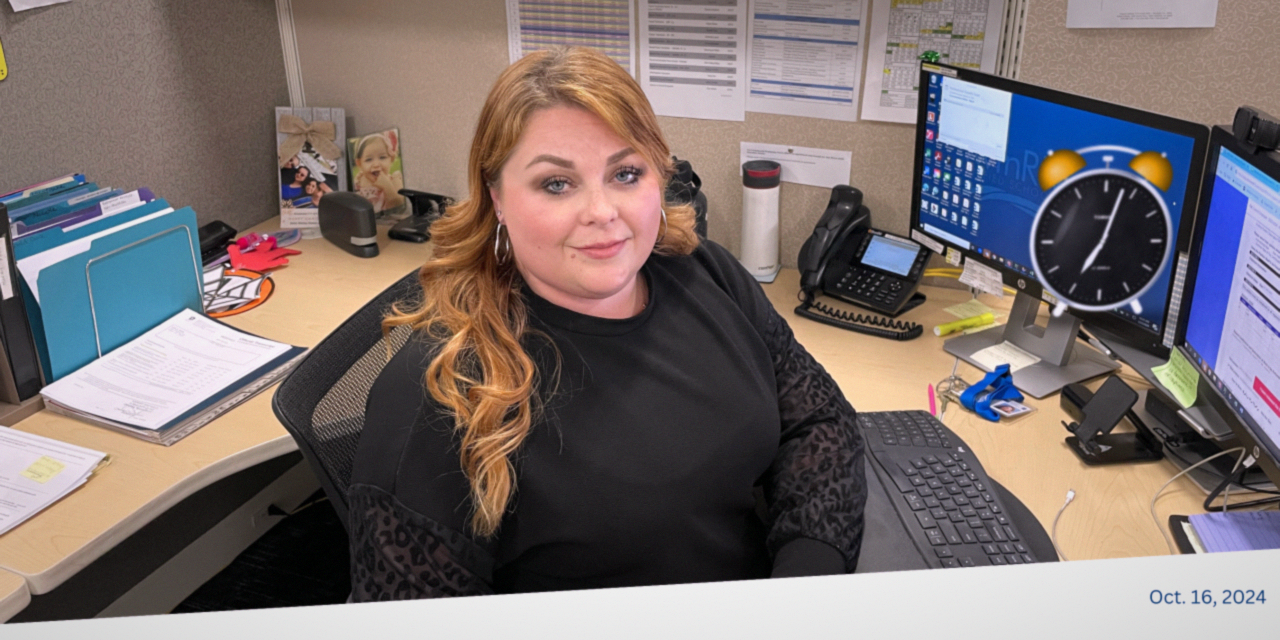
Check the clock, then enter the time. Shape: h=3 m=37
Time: h=7 m=3
